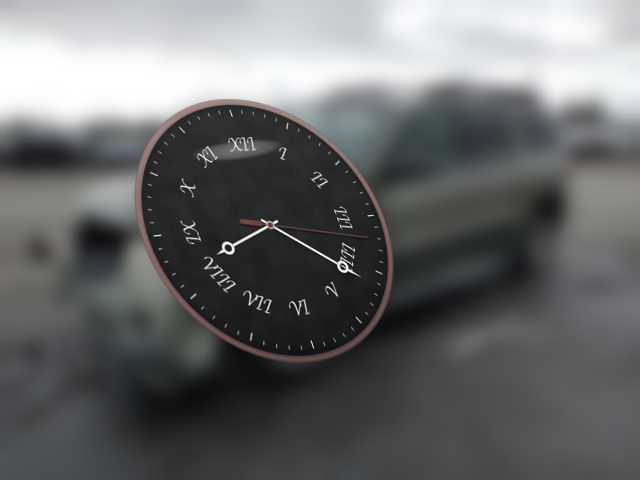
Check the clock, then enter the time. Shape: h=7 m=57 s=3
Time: h=8 m=21 s=17
